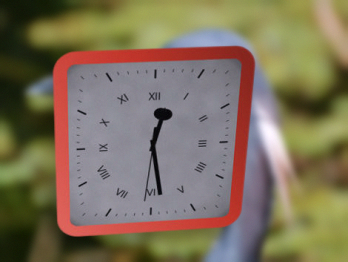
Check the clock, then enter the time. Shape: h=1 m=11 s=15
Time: h=12 m=28 s=31
